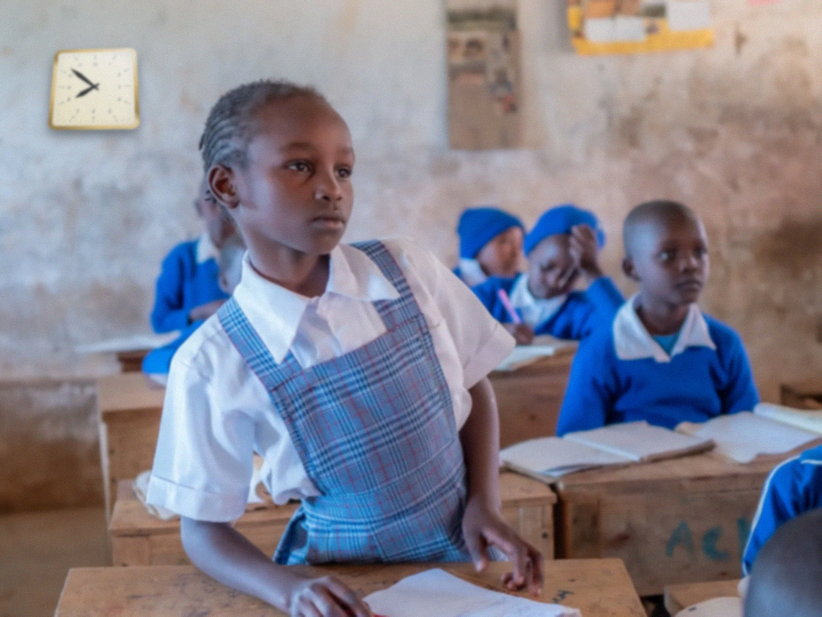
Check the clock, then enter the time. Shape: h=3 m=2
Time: h=7 m=52
